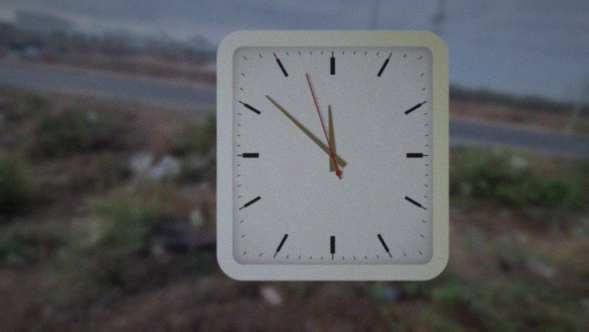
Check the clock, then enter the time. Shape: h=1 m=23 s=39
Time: h=11 m=51 s=57
